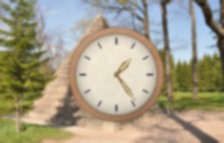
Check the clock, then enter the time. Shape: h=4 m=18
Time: h=1 m=24
